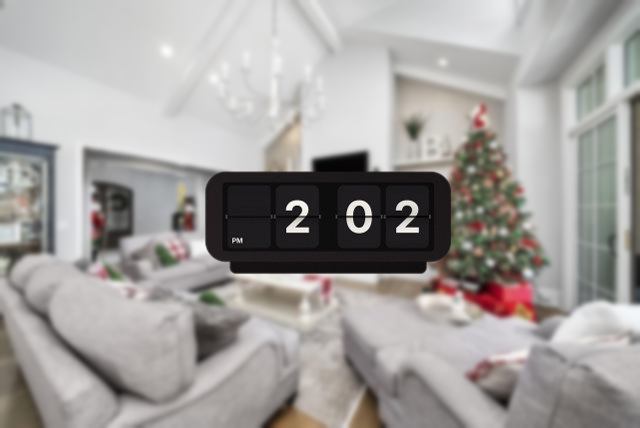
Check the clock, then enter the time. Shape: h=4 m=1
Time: h=2 m=2
